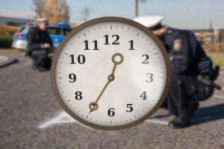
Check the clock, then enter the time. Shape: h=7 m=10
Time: h=12 m=35
